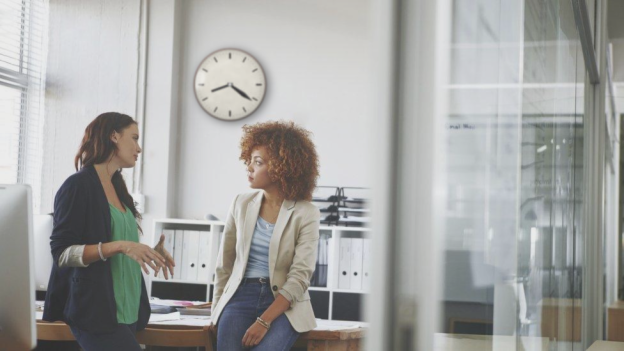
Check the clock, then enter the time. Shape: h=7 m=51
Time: h=8 m=21
